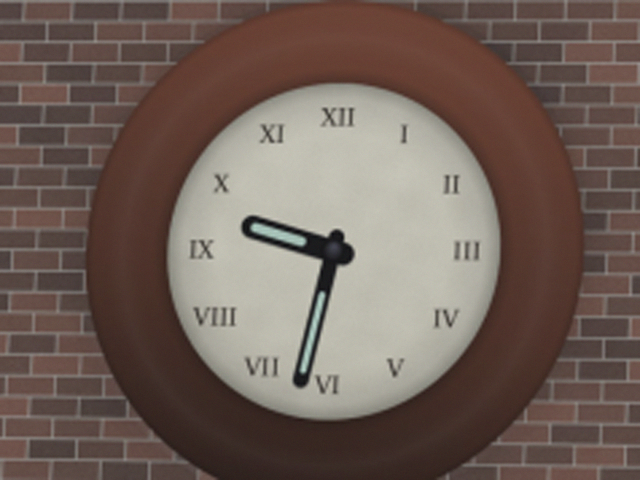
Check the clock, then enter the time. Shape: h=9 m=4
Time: h=9 m=32
